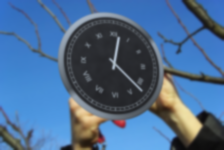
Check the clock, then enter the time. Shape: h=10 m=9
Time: h=12 m=22
